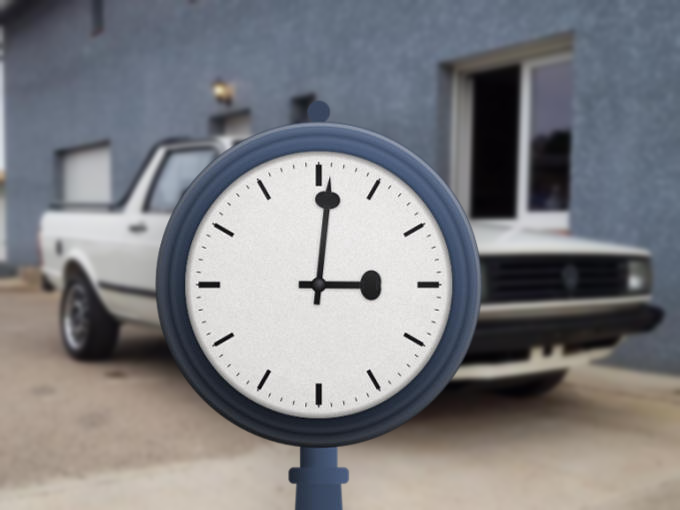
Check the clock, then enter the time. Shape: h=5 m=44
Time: h=3 m=1
